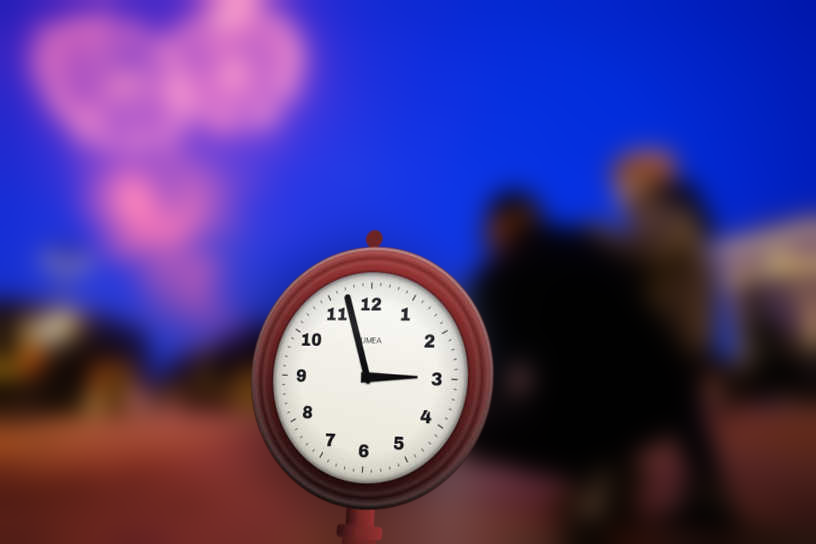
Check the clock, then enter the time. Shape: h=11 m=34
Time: h=2 m=57
